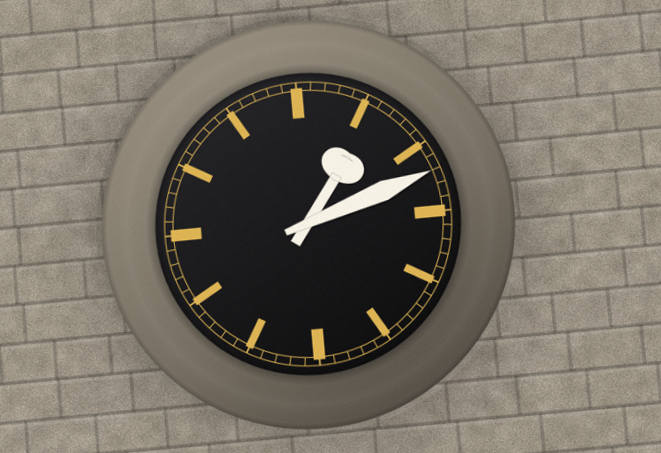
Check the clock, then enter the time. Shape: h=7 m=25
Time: h=1 m=12
